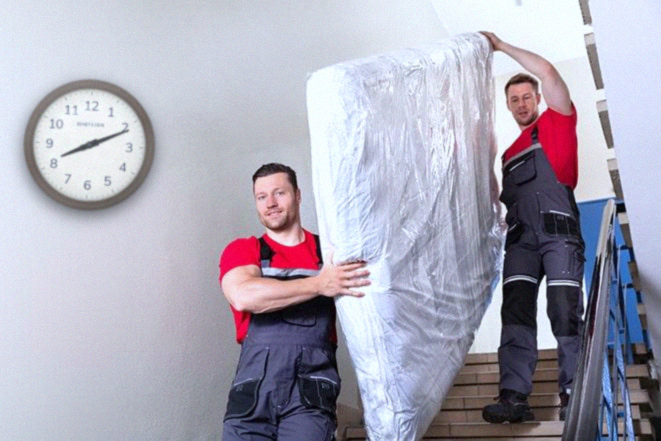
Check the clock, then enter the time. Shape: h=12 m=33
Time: h=8 m=11
